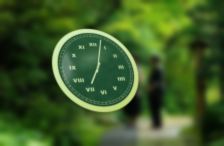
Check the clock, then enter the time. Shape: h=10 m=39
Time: h=7 m=3
